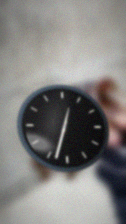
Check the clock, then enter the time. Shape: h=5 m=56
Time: h=12 m=33
